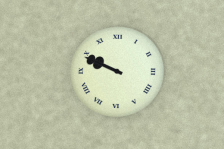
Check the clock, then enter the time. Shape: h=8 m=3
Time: h=9 m=49
